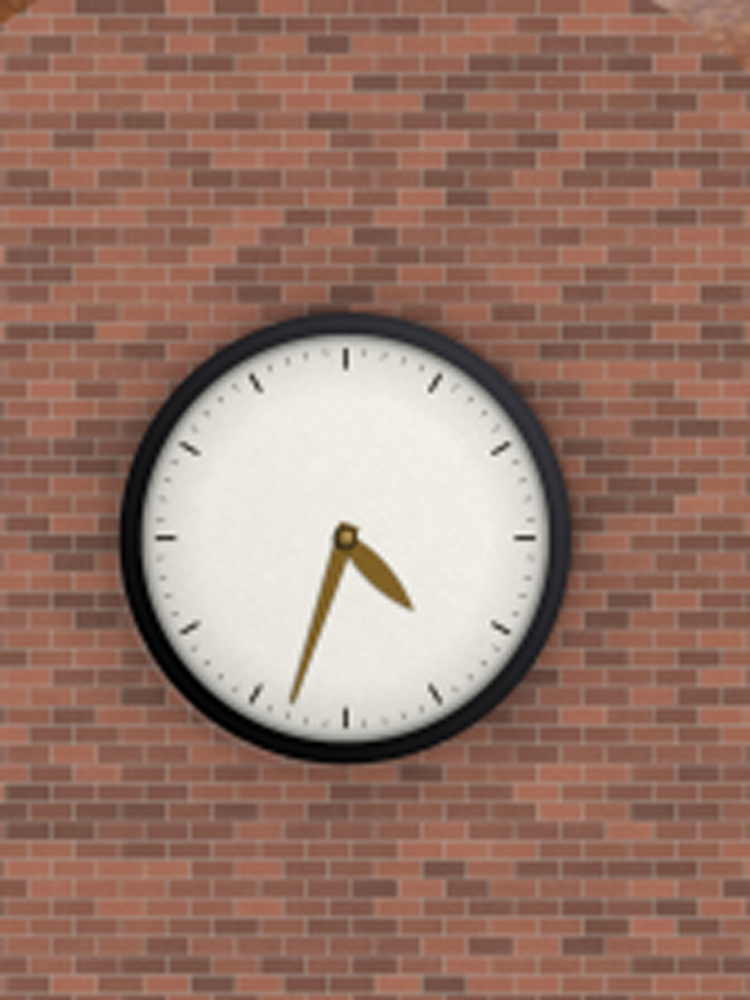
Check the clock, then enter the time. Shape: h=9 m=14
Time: h=4 m=33
